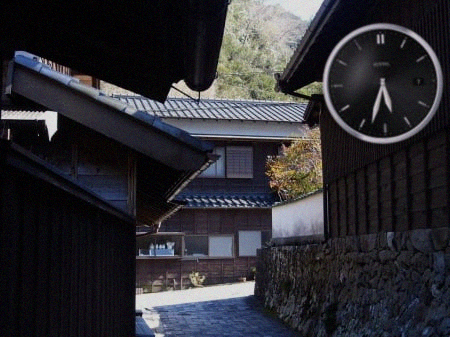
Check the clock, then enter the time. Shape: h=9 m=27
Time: h=5 m=33
